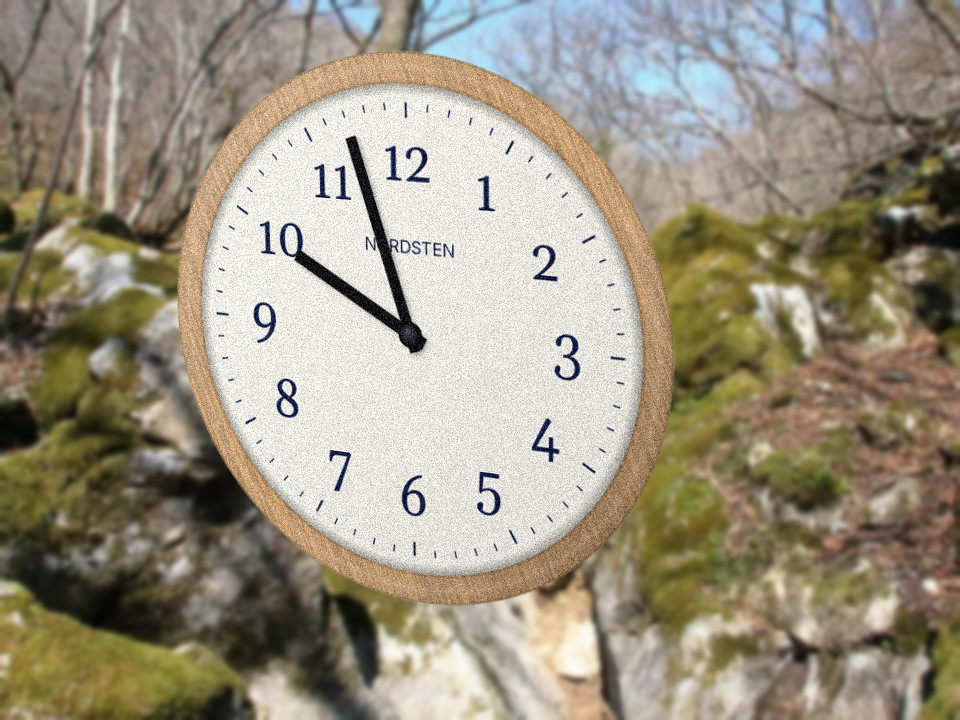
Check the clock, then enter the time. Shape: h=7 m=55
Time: h=9 m=57
